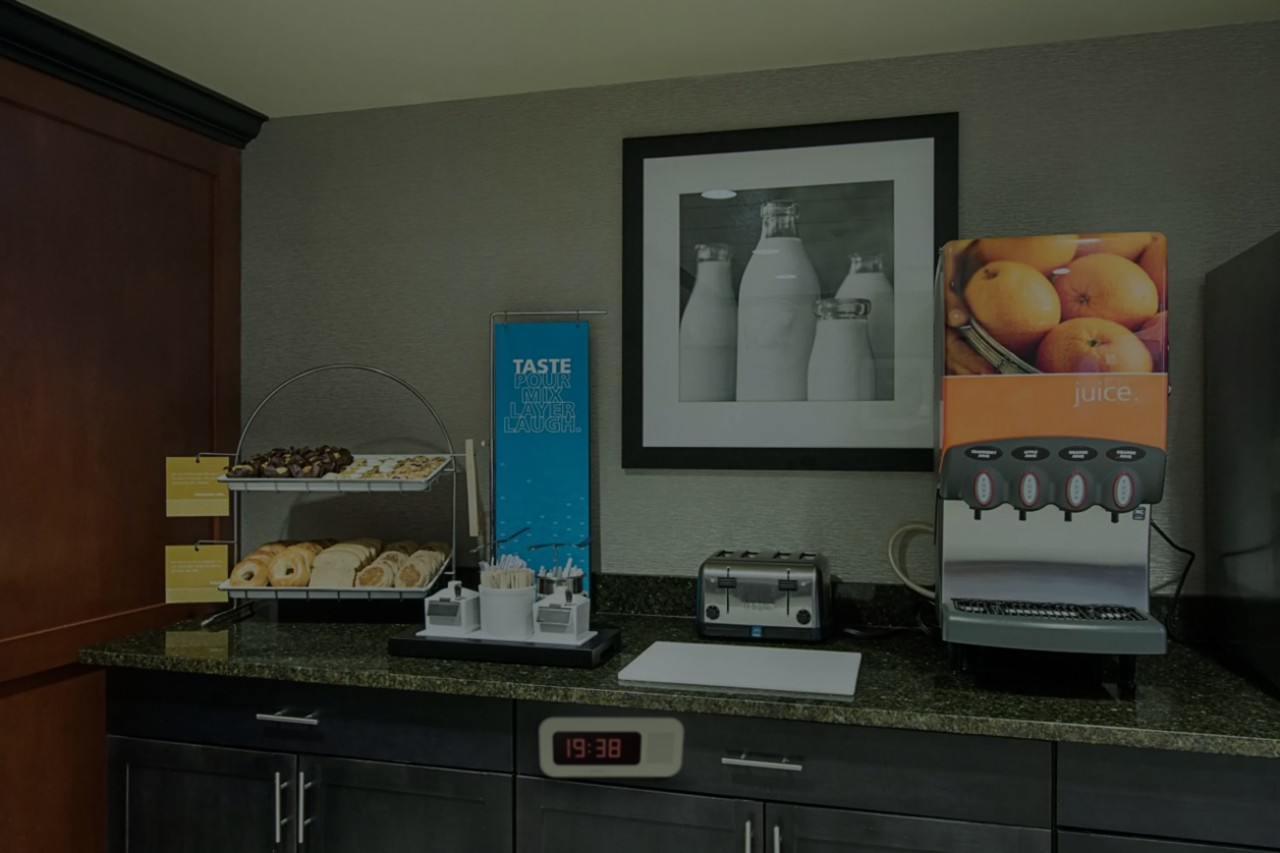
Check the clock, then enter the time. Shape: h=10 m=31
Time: h=19 m=38
